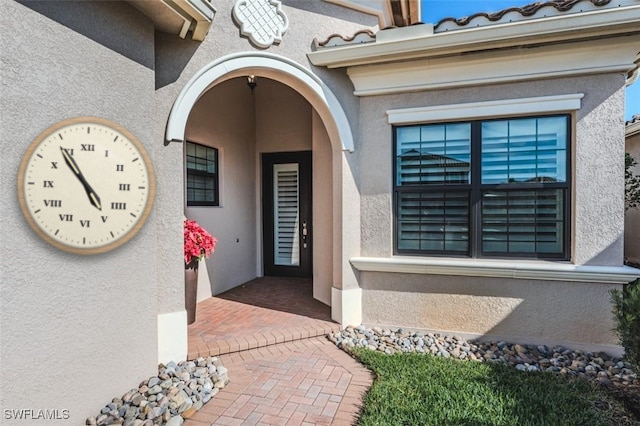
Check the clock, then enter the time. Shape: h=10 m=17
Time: h=4 m=54
